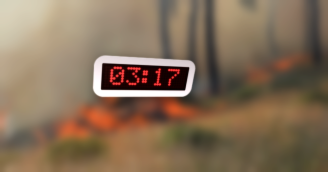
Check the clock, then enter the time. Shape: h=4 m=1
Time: h=3 m=17
